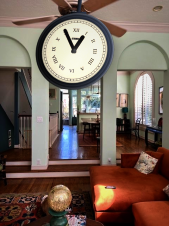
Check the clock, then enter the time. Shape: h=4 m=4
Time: h=12 m=55
